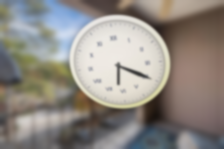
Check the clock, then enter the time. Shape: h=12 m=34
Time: h=6 m=20
